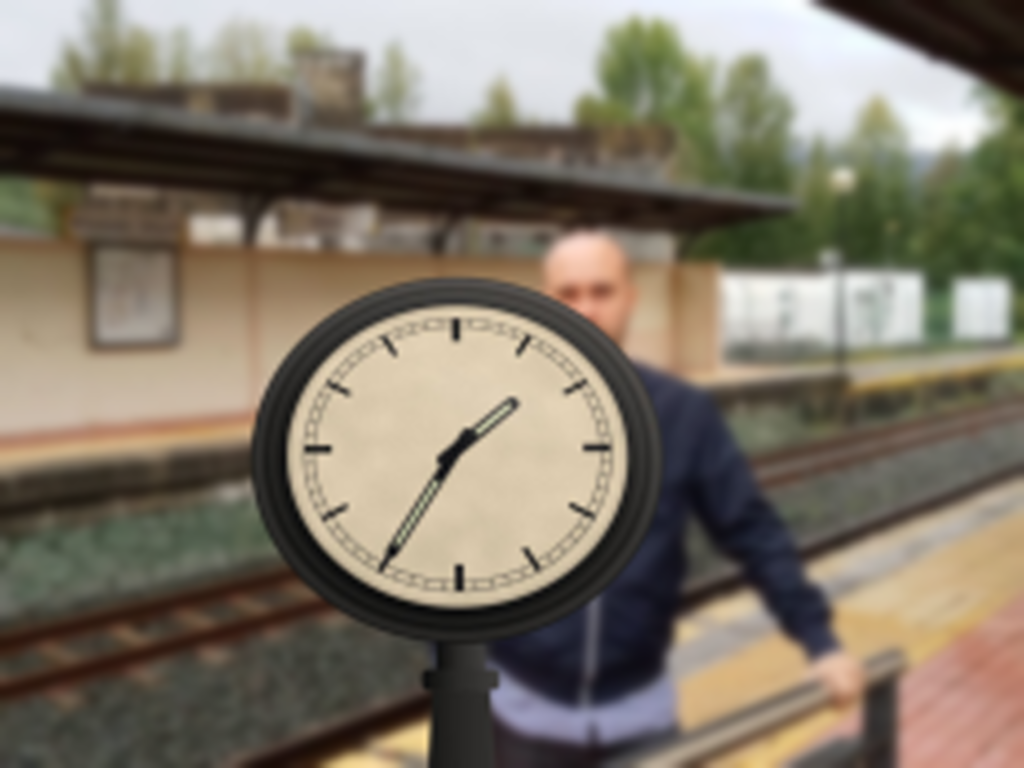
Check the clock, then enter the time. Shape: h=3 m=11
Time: h=1 m=35
